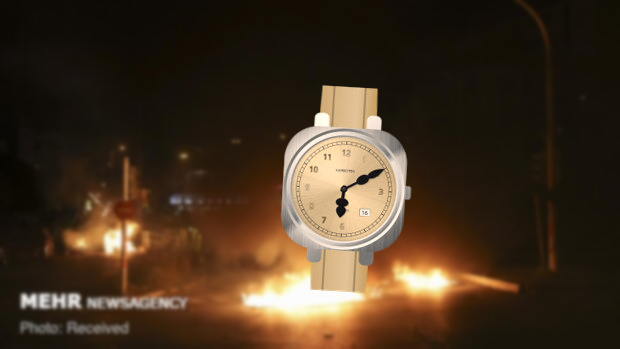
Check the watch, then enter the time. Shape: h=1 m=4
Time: h=6 m=10
